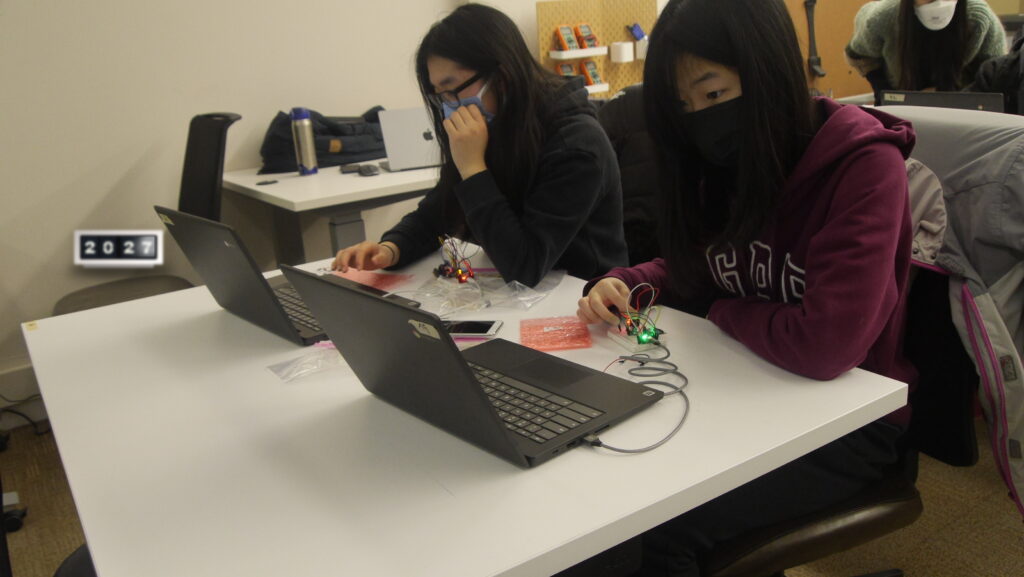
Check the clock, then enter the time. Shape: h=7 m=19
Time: h=20 m=27
